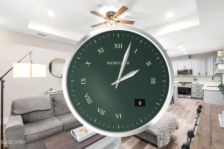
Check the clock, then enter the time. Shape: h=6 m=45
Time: h=2 m=3
